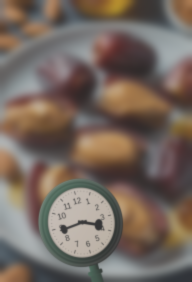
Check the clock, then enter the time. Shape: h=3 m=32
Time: h=3 m=44
